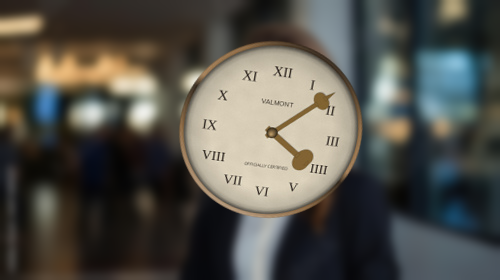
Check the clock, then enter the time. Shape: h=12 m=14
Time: h=4 m=8
